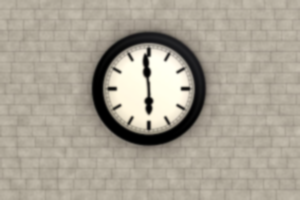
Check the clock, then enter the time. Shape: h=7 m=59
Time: h=5 m=59
